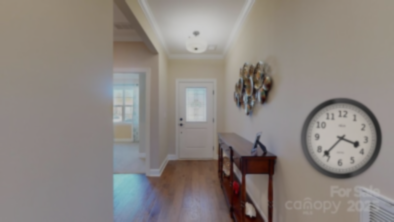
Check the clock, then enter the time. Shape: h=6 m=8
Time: h=3 m=37
